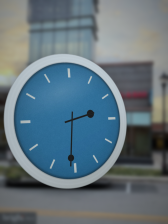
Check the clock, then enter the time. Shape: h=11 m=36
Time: h=2 m=31
